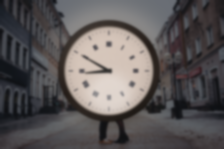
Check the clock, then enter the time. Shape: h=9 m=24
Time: h=8 m=50
